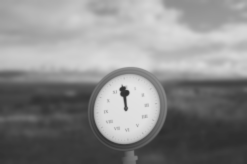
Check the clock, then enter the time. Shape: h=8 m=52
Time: h=11 m=59
